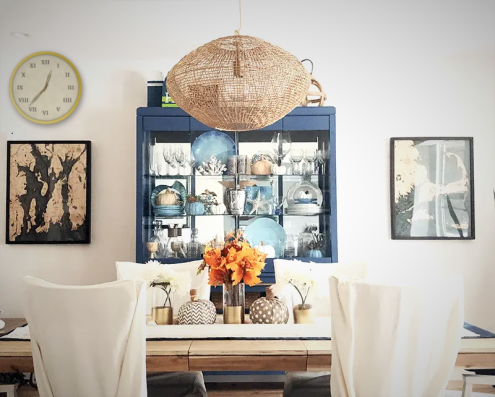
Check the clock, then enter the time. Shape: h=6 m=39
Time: h=12 m=37
